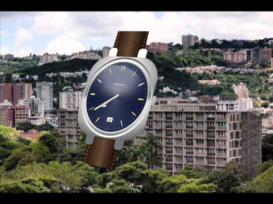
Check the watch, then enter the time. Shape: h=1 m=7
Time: h=7 m=39
